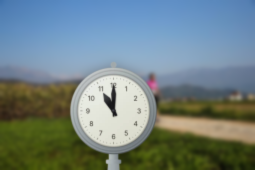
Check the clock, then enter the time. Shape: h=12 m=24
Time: h=11 m=0
